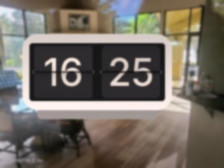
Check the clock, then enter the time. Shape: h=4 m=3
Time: h=16 m=25
